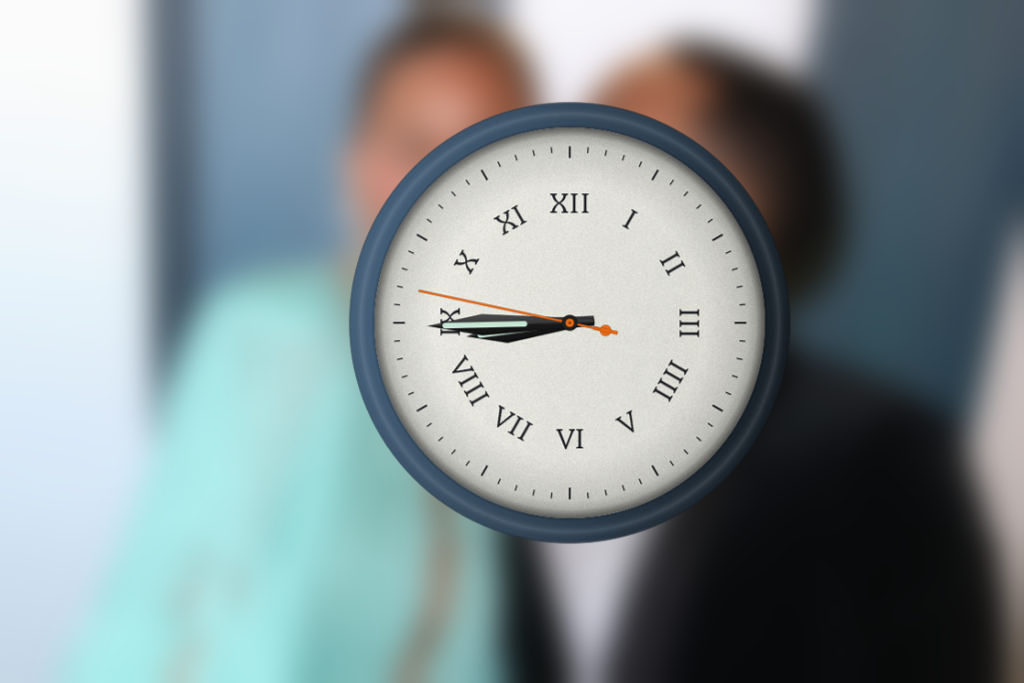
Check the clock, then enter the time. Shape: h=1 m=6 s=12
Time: h=8 m=44 s=47
